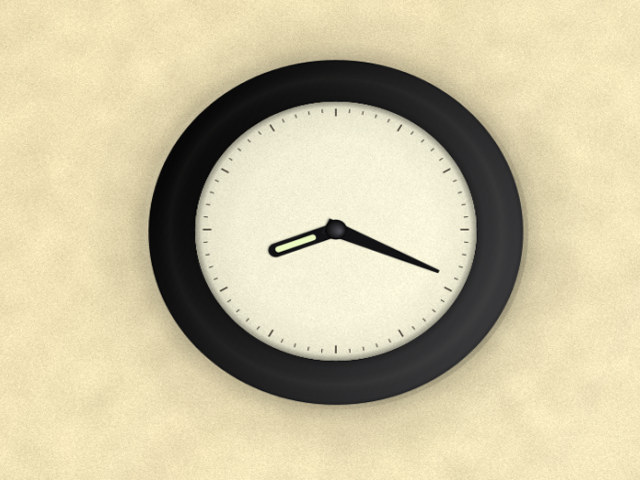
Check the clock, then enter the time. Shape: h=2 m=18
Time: h=8 m=19
